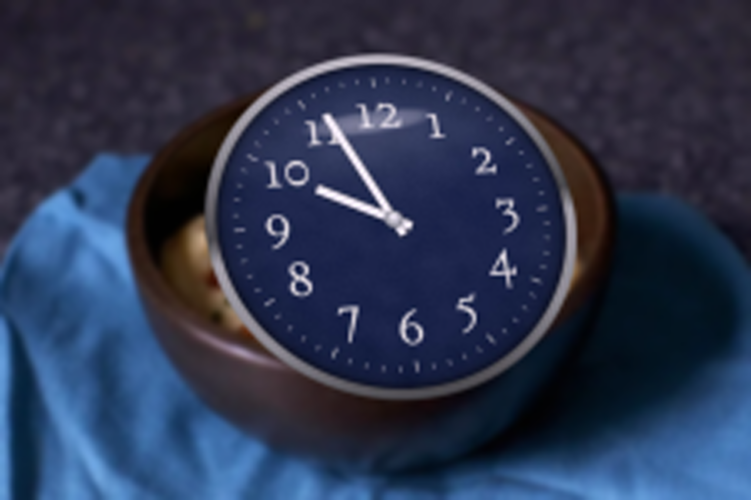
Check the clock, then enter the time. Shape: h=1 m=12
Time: h=9 m=56
